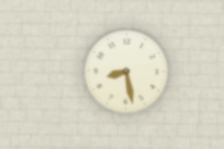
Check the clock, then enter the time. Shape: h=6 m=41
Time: h=8 m=28
